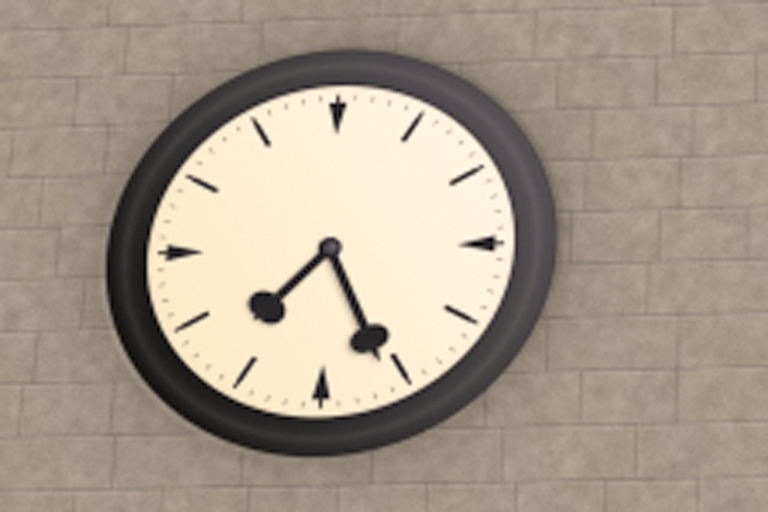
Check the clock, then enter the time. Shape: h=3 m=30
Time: h=7 m=26
